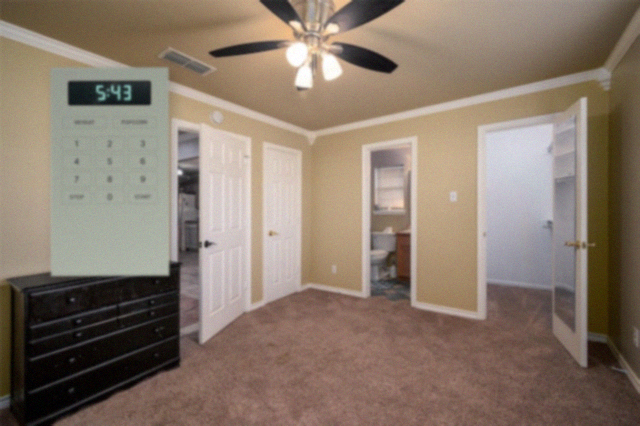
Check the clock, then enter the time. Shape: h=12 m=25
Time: h=5 m=43
